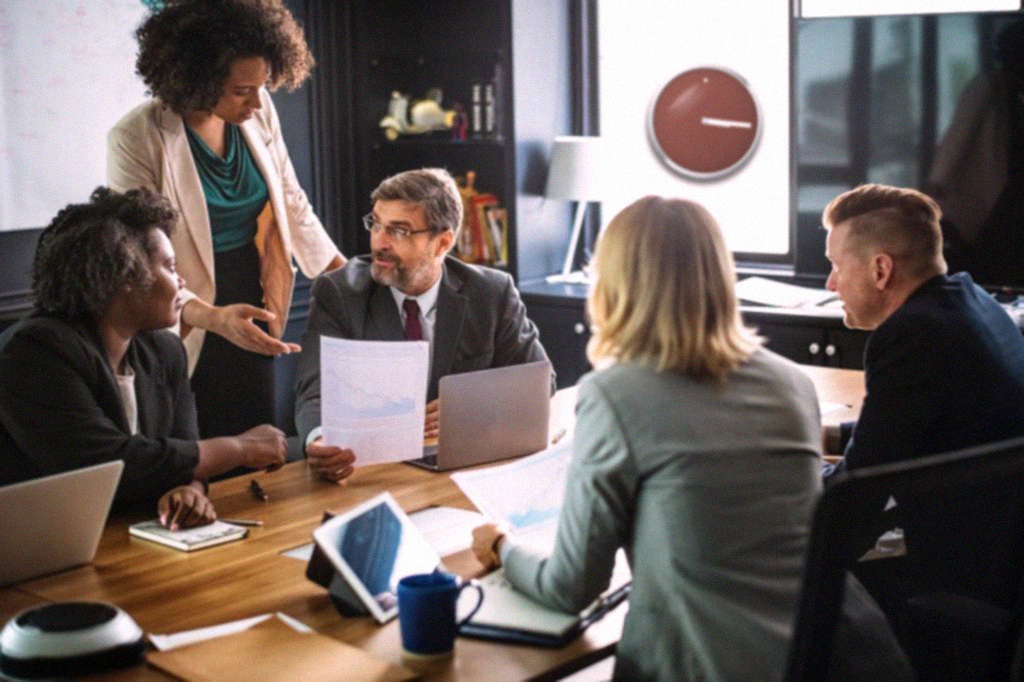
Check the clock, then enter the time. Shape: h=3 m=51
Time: h=3 m=16
